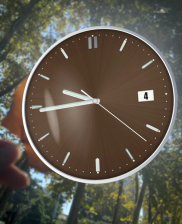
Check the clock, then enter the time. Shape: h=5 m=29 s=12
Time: h=9 m=44 s=22
